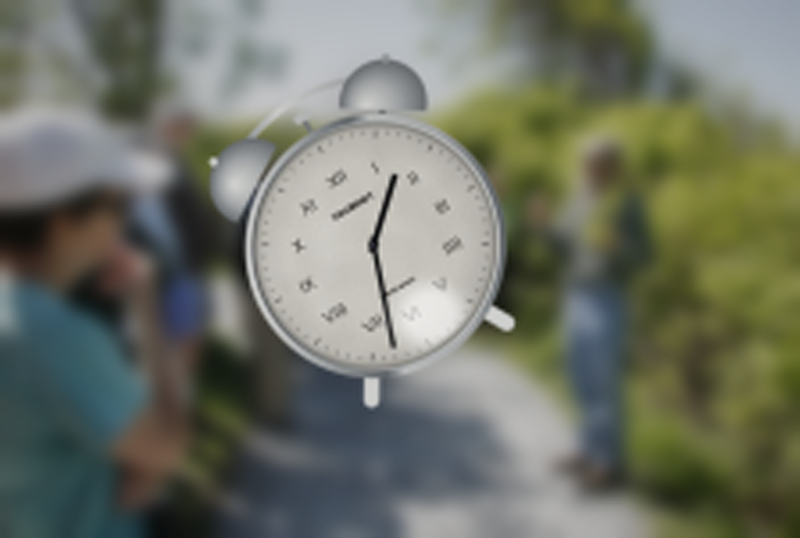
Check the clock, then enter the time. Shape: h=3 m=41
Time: h=1 m=33
